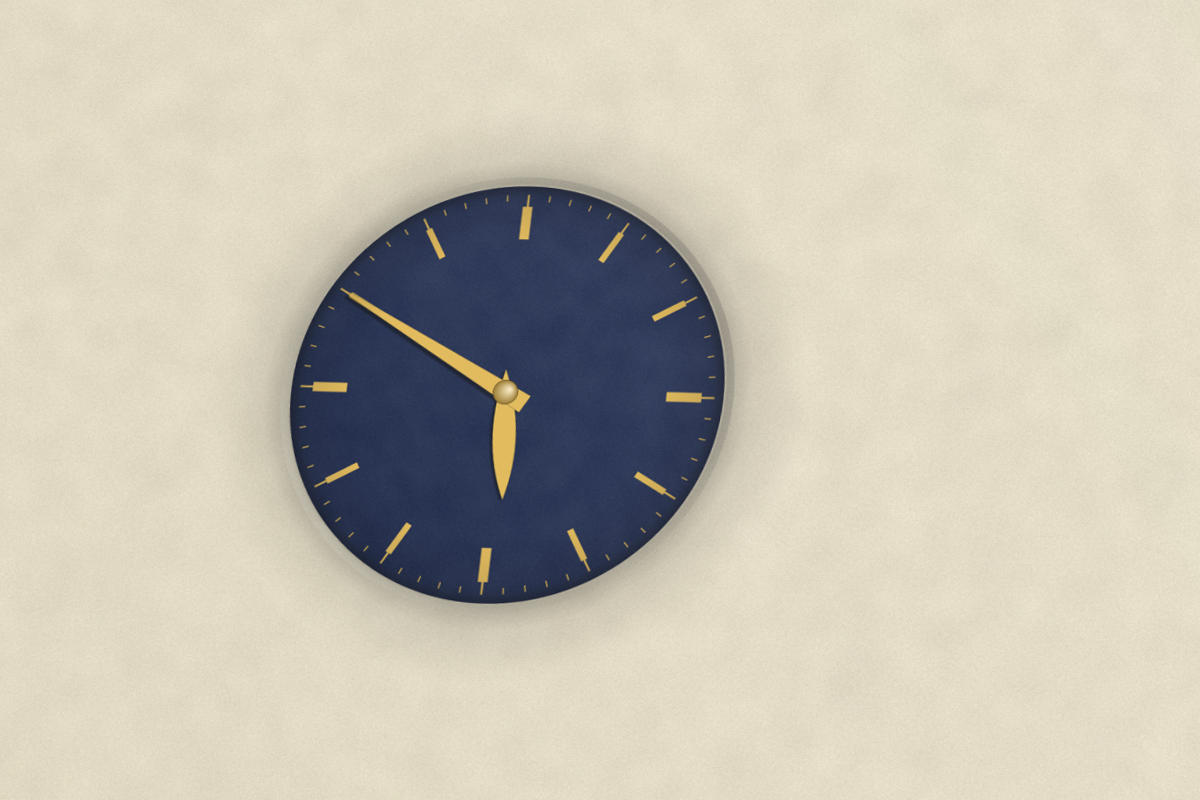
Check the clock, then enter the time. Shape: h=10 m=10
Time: h=5 m=50
